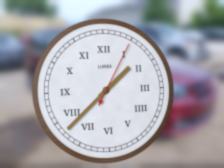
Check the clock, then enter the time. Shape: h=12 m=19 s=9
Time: h=1 m=38 s=5
